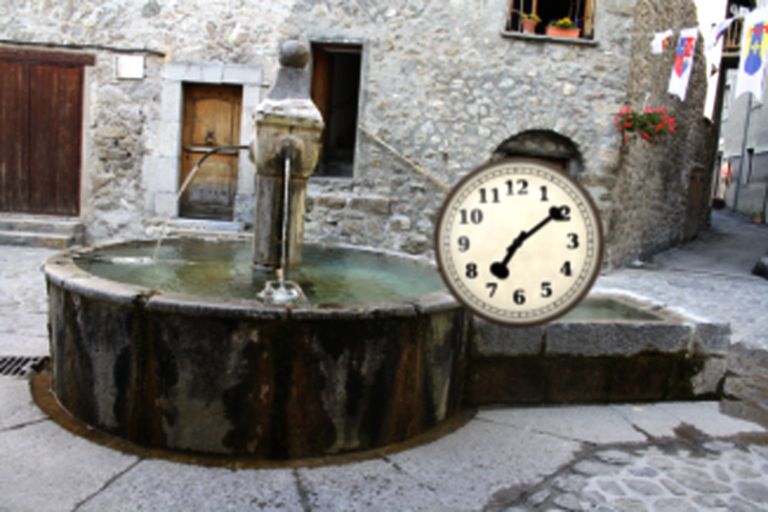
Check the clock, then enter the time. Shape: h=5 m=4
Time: h=7 m=9
